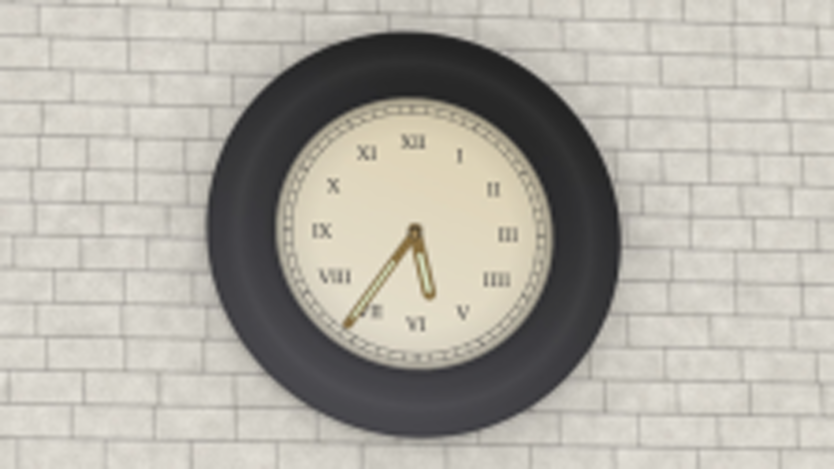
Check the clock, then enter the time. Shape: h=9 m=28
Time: h=5 m=36
